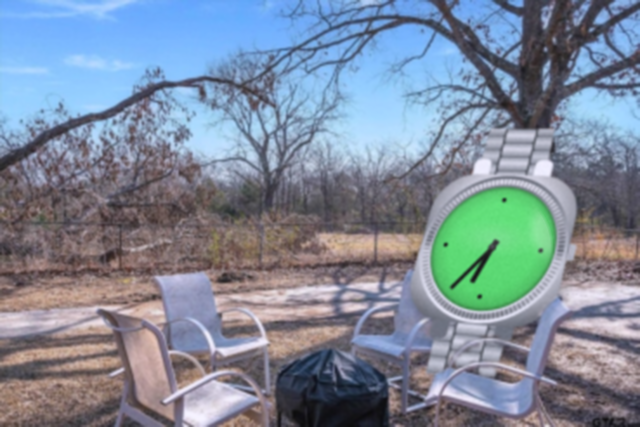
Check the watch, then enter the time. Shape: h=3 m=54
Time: h=6 m=36
